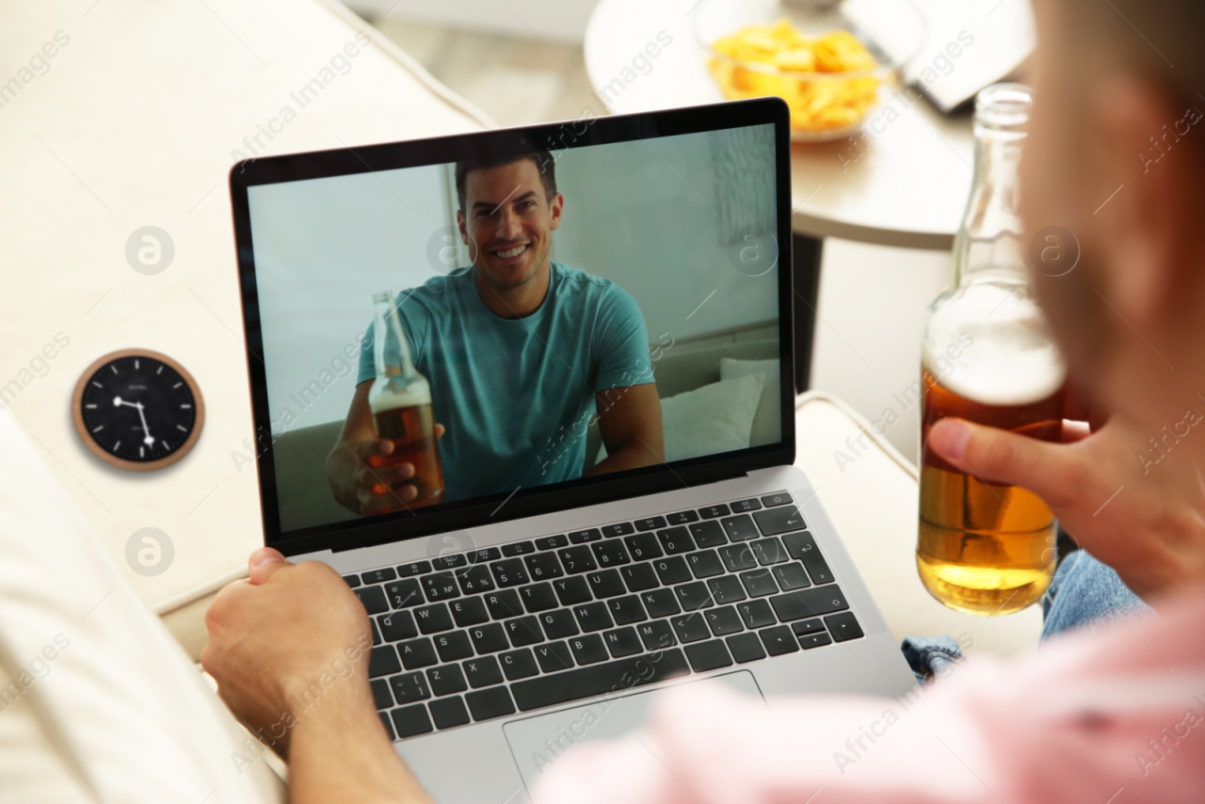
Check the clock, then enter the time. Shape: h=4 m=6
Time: h=9 m=28
